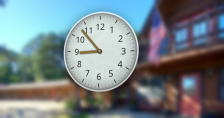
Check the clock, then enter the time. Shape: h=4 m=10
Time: h=8 m=53
